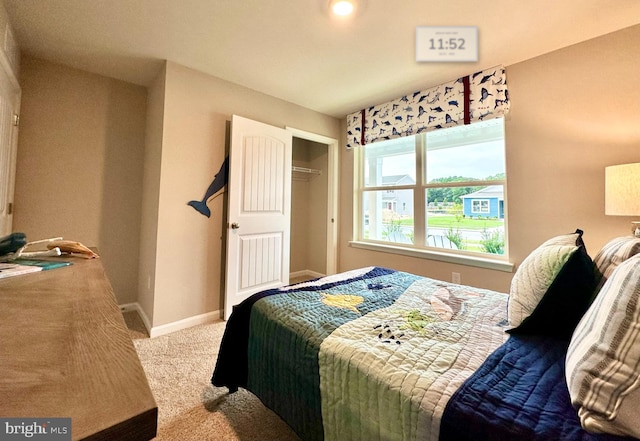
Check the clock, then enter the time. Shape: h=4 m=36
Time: h=11 m=52
